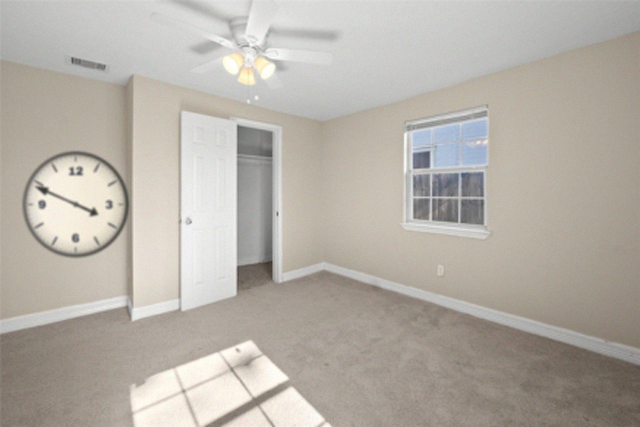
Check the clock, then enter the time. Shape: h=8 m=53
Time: h=3 m=49
